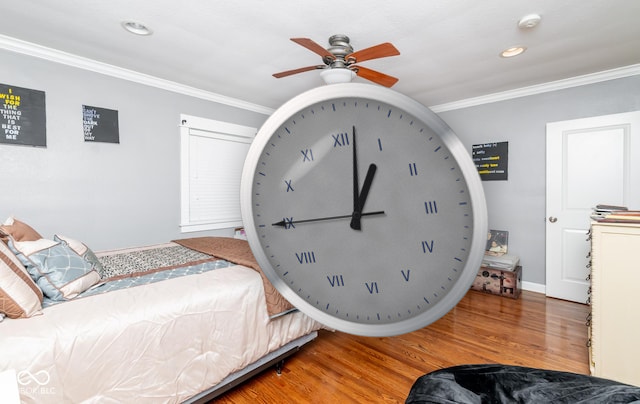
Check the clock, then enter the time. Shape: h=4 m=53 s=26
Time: h=1 m=1 s=45
